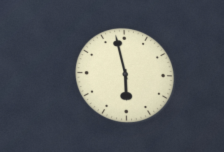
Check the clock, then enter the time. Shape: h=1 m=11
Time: h=5 m=58
